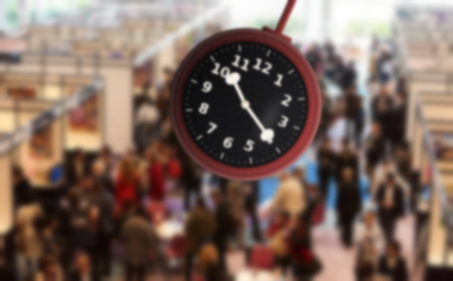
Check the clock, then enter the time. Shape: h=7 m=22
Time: h=10 m=20
